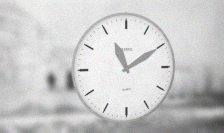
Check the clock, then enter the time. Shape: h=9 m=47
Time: h=11 m=10
